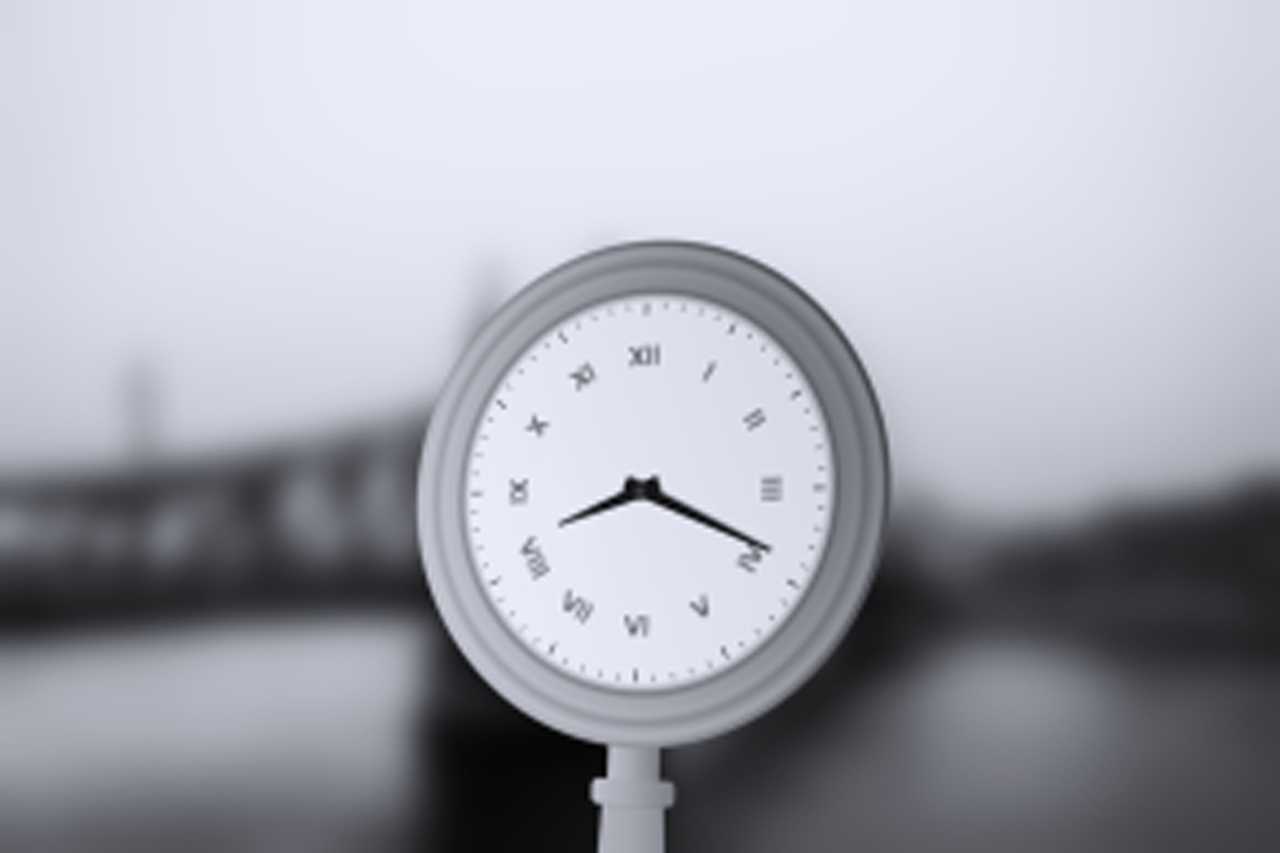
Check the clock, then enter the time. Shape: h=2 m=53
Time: h=8 m=19
